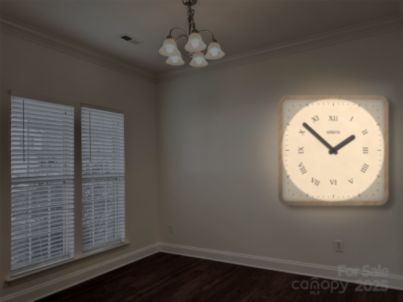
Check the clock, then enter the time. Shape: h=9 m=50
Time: h=1 m=52
